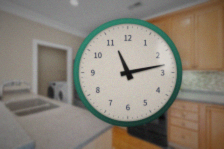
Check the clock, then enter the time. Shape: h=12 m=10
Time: h=11 m=13
